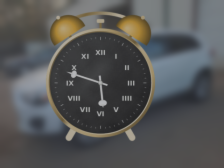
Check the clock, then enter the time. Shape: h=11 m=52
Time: h=5 m=48
